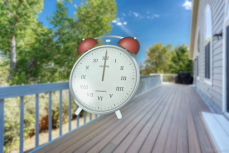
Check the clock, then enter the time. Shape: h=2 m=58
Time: h=12 m=0
